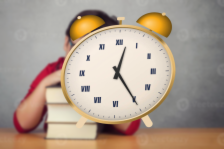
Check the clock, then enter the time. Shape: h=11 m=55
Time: h=12 m=25
